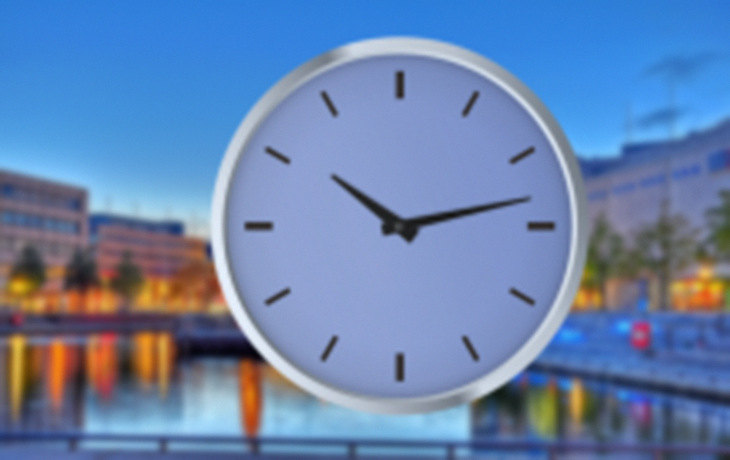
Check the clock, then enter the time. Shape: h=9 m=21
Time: h=10 m=13
